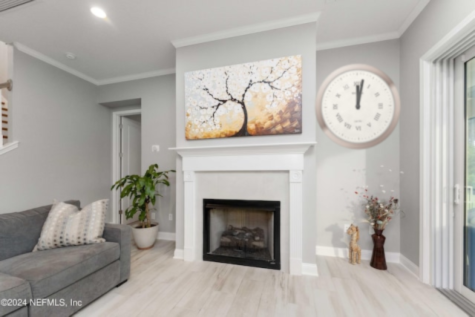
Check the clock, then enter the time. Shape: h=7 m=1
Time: h=12 m=2
